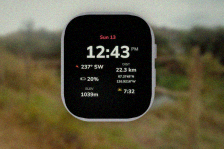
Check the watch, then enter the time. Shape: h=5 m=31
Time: h=12 m=43
